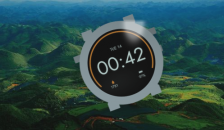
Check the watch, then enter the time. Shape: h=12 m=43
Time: h=0 m=42
